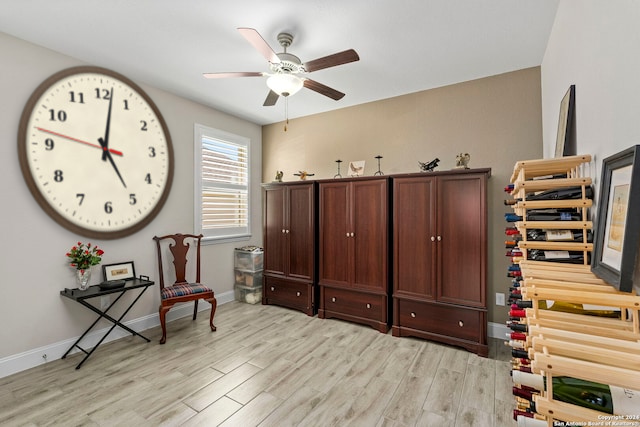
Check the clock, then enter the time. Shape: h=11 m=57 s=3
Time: h=5 m=1 s=47
